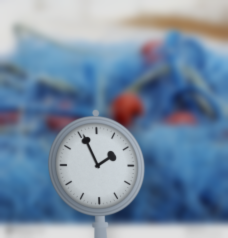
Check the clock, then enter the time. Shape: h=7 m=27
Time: h=1 m=56
